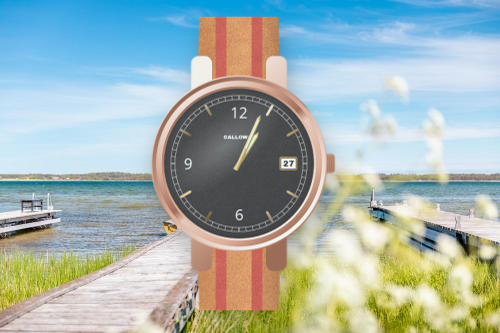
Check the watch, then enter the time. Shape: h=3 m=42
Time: h=1 m=4
